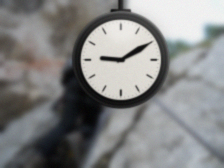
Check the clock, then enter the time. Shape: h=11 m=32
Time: h=9 m=10
